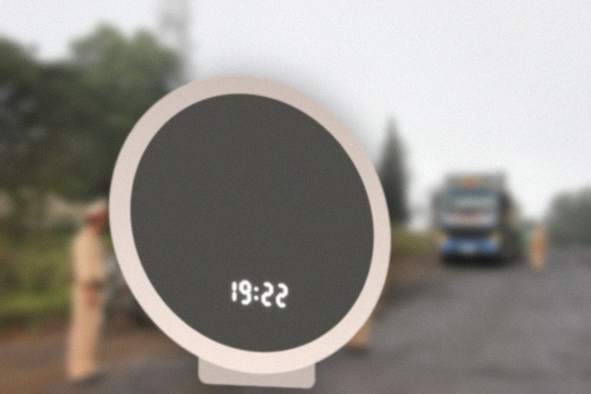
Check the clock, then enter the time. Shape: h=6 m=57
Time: h=19 m=22
